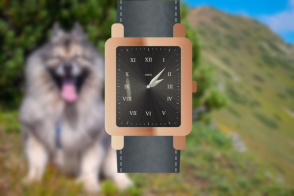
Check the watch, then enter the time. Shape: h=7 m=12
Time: h=2 m=7
